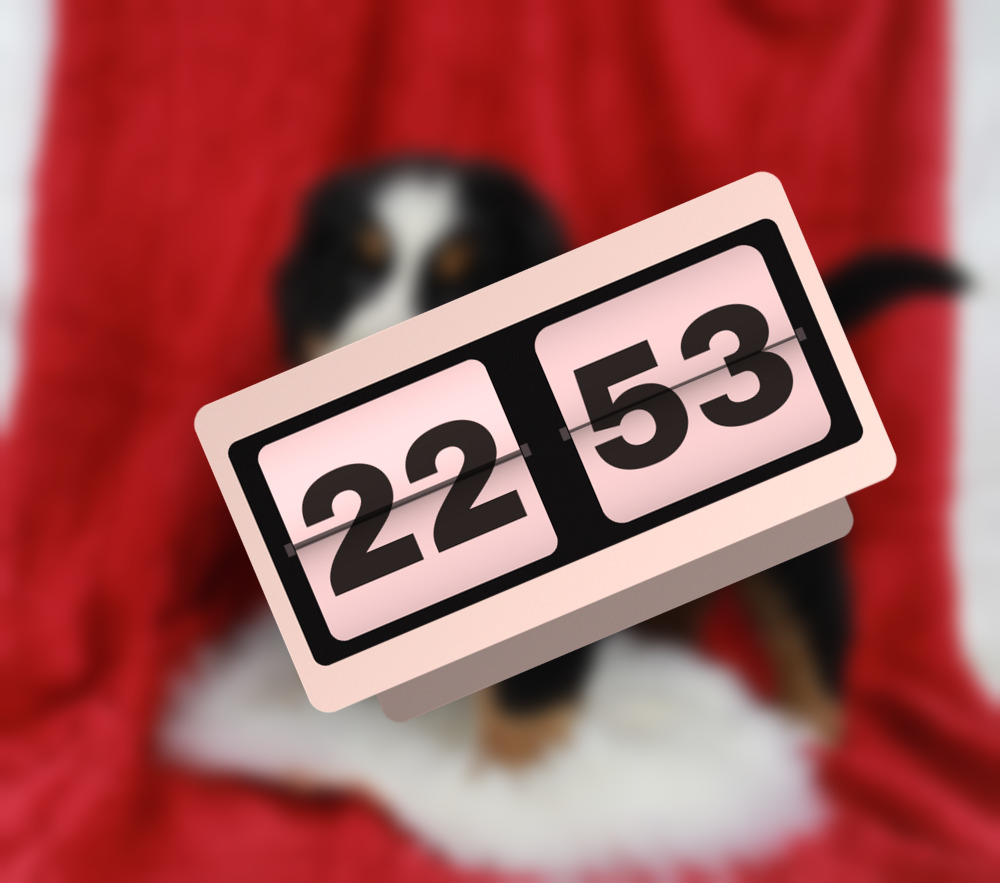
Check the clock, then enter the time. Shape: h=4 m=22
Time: h=22 m=53
